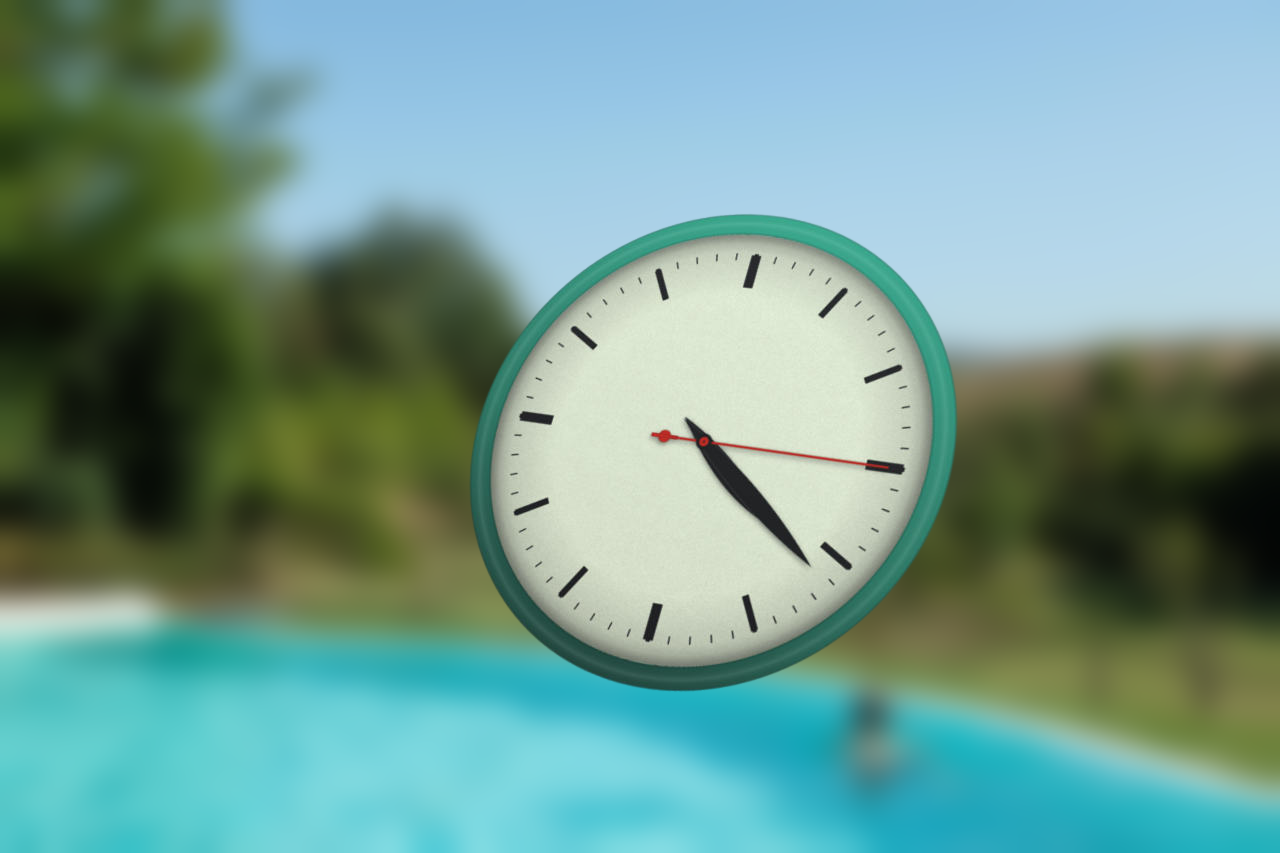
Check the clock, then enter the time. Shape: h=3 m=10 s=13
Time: h=4 m=21 s=15
